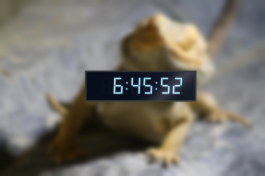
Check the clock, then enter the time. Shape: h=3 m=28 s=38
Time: h=6 m=45 s=52
